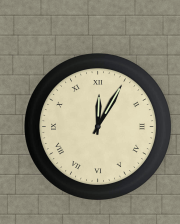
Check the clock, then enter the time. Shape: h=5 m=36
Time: h=12 m=5
